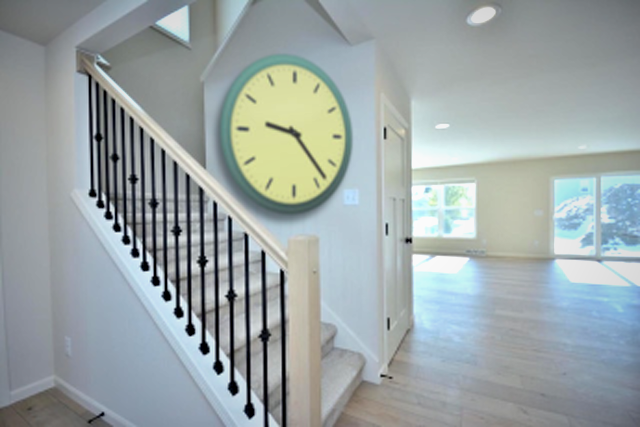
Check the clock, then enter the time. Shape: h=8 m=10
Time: h=9 m=23
